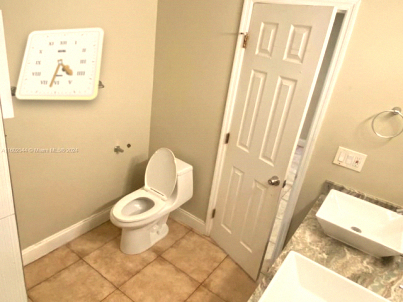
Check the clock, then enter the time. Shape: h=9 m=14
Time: h=4 m=32
